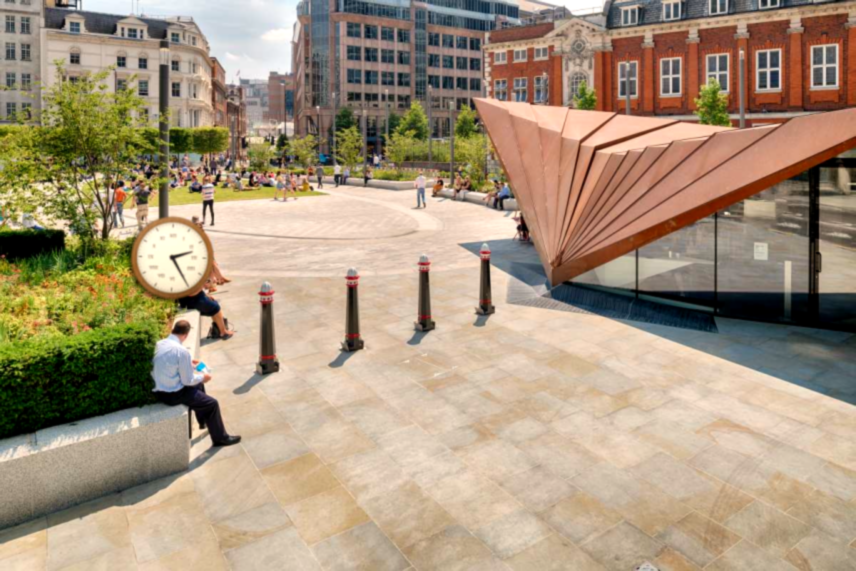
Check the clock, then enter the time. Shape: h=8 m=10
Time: h=2 m=25
